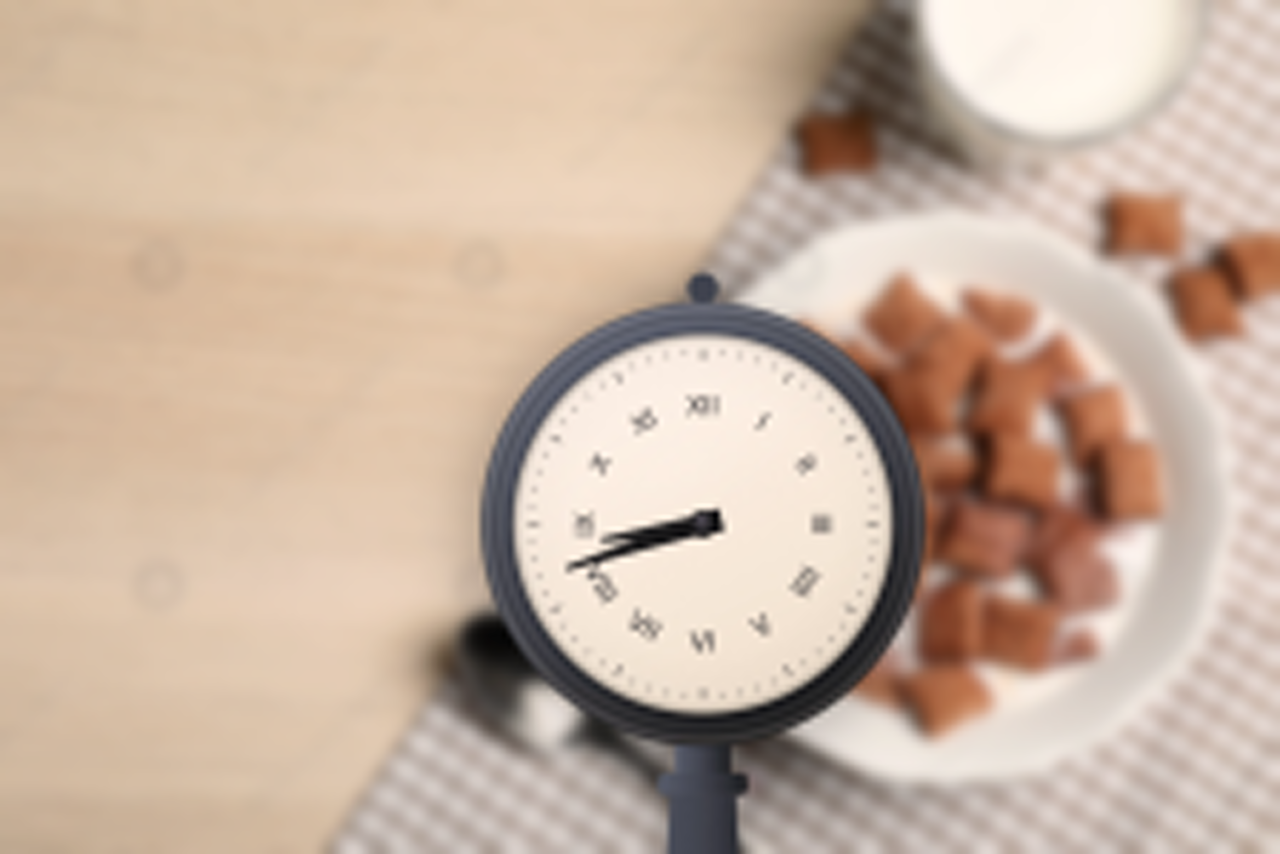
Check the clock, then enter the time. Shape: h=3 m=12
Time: h=8 m=42
